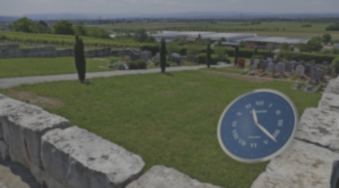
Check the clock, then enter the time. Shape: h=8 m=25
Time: h=11 m=22
